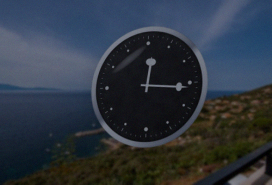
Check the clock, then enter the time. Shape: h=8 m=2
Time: h=12 m=16
